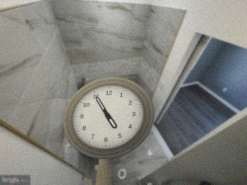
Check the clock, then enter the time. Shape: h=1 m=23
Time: h=4 m=55
